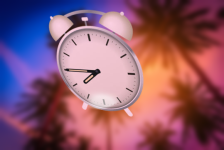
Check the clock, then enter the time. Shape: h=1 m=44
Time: h=7 m=45
